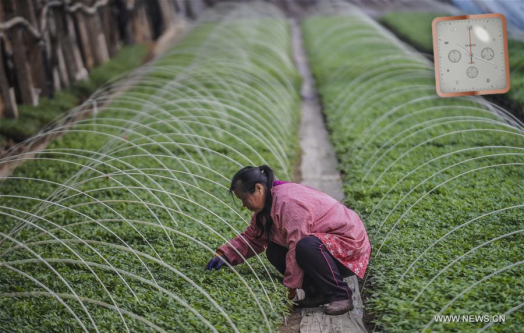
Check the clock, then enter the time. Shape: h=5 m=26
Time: h=10 m=19
